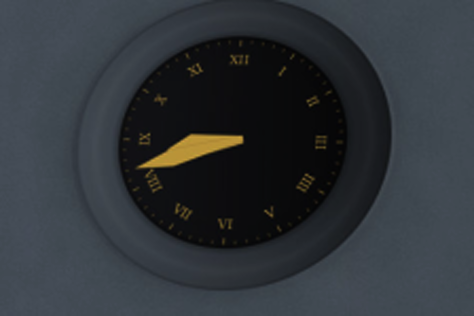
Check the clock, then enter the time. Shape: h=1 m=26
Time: h=8 m=42
